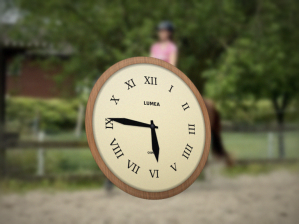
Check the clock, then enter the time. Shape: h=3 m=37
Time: h=5 m=46
